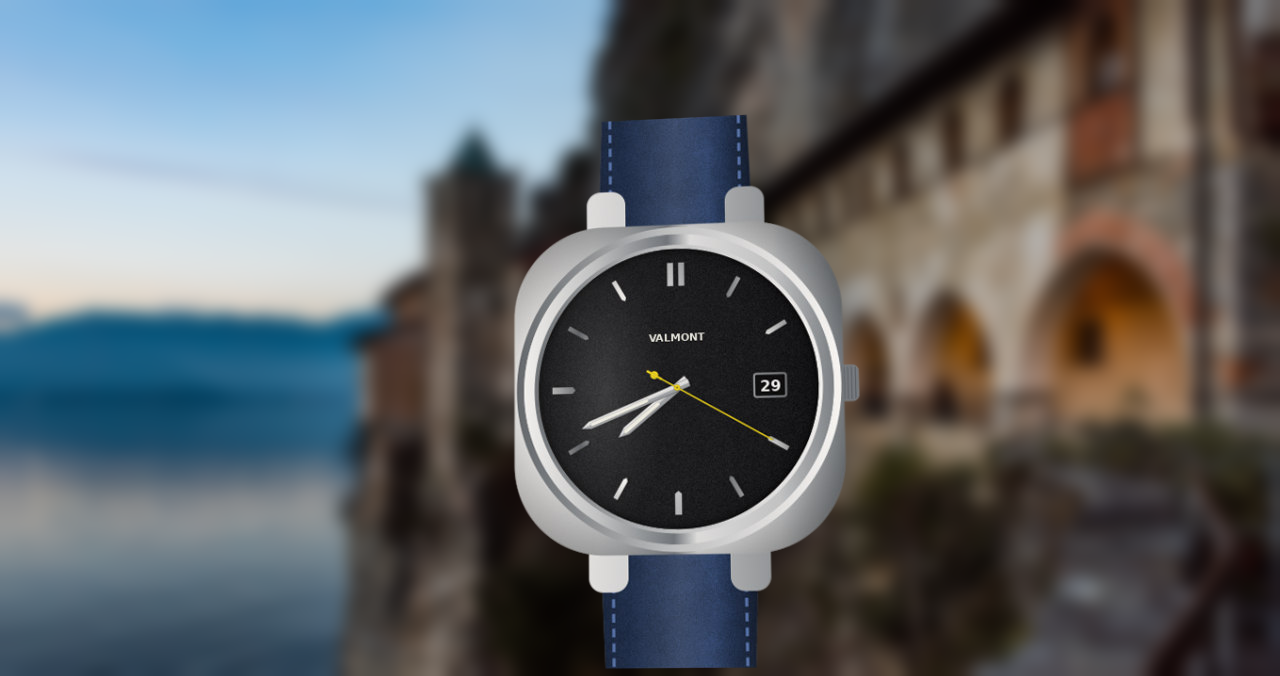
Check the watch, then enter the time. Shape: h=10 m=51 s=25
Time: h=7 m=41 s=20
